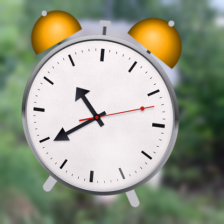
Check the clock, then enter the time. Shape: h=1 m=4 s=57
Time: h=10 m=39 s=12
